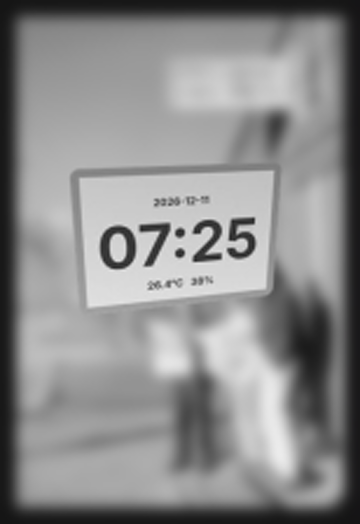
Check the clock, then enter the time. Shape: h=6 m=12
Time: h=7 m=25
